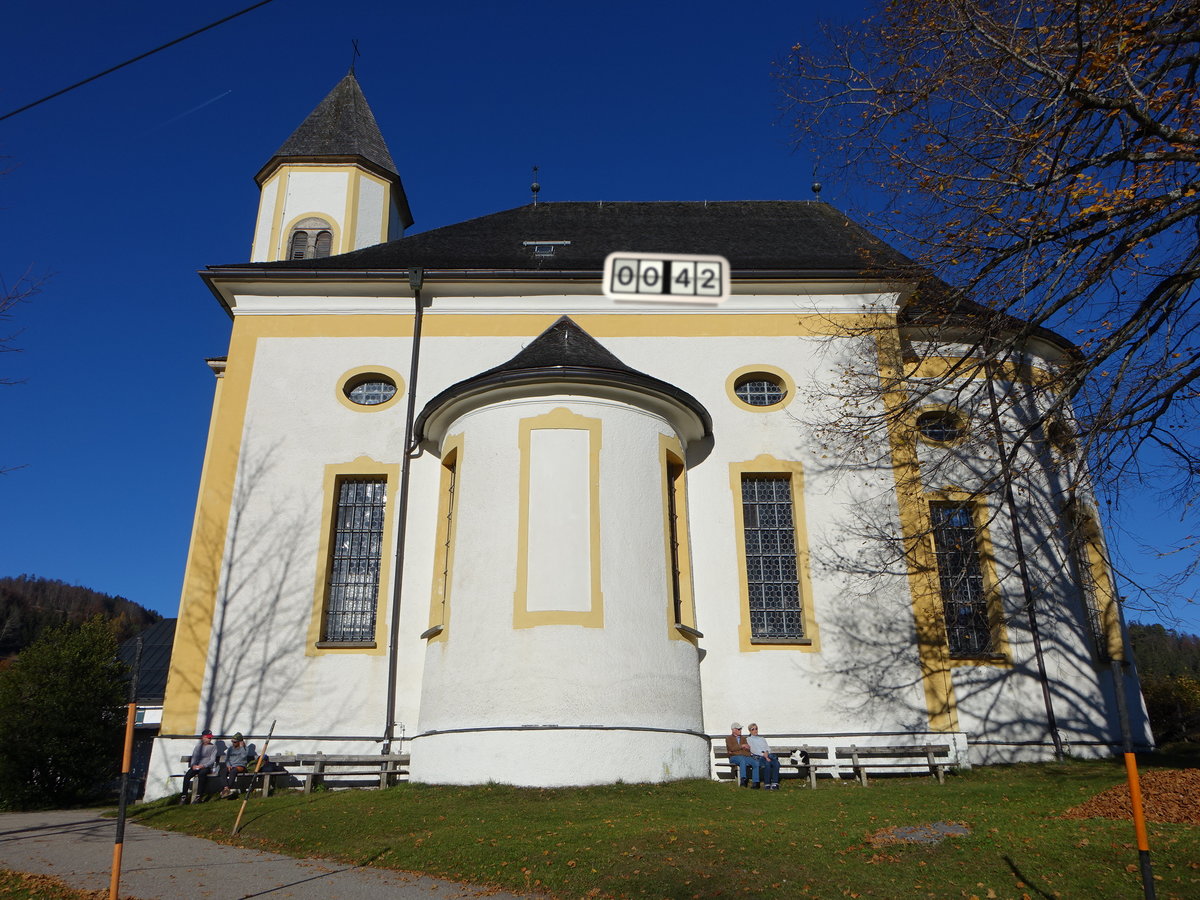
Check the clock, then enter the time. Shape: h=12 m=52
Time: h=0 m=42
